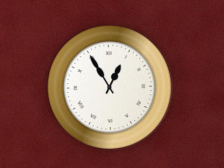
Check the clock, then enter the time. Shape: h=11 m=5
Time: h=12 m=55
